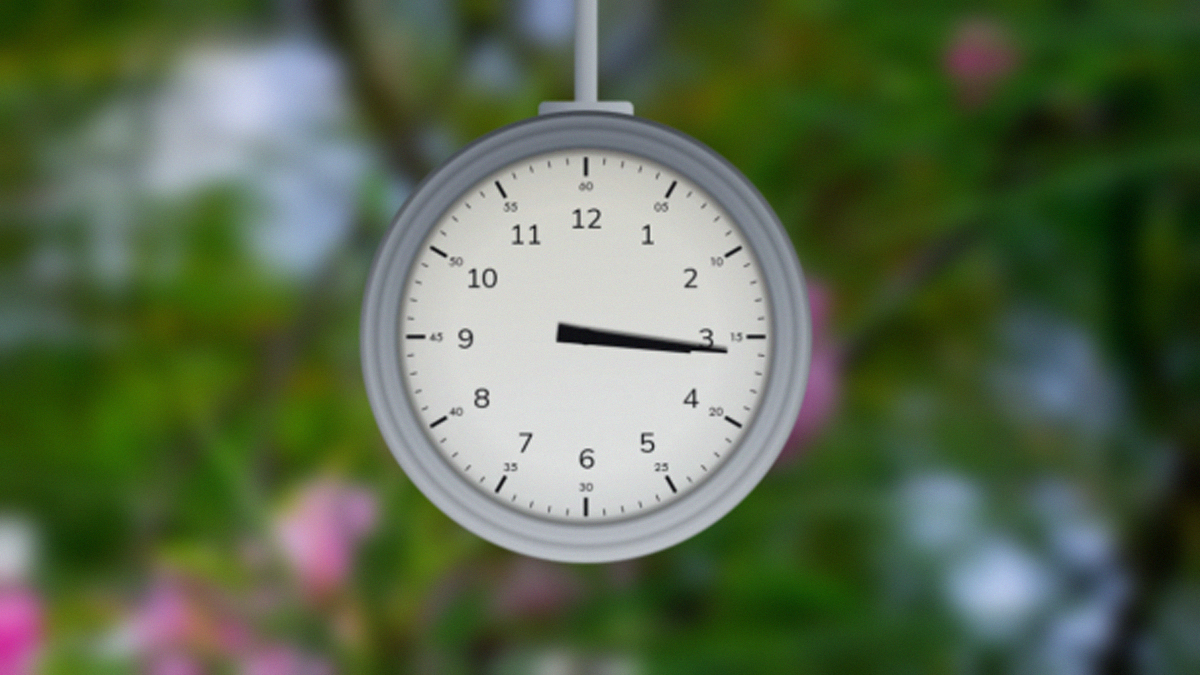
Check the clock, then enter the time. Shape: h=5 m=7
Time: h=3 m=16
